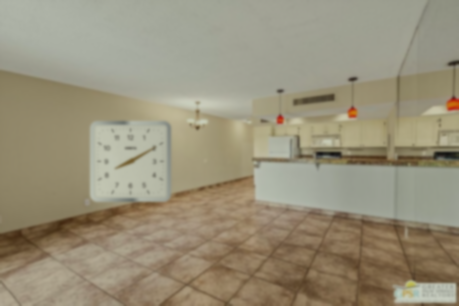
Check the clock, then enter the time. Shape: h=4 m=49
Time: h=8 m=10
